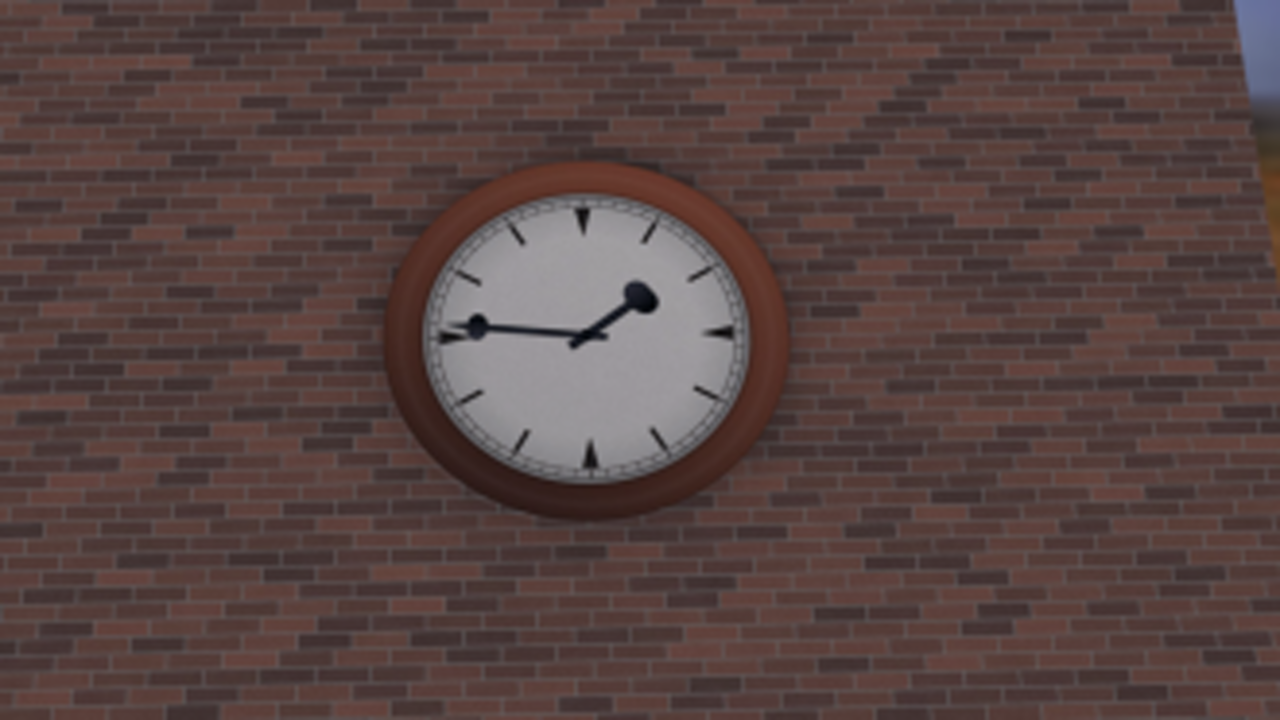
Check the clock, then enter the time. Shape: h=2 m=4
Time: h=1 m=46
